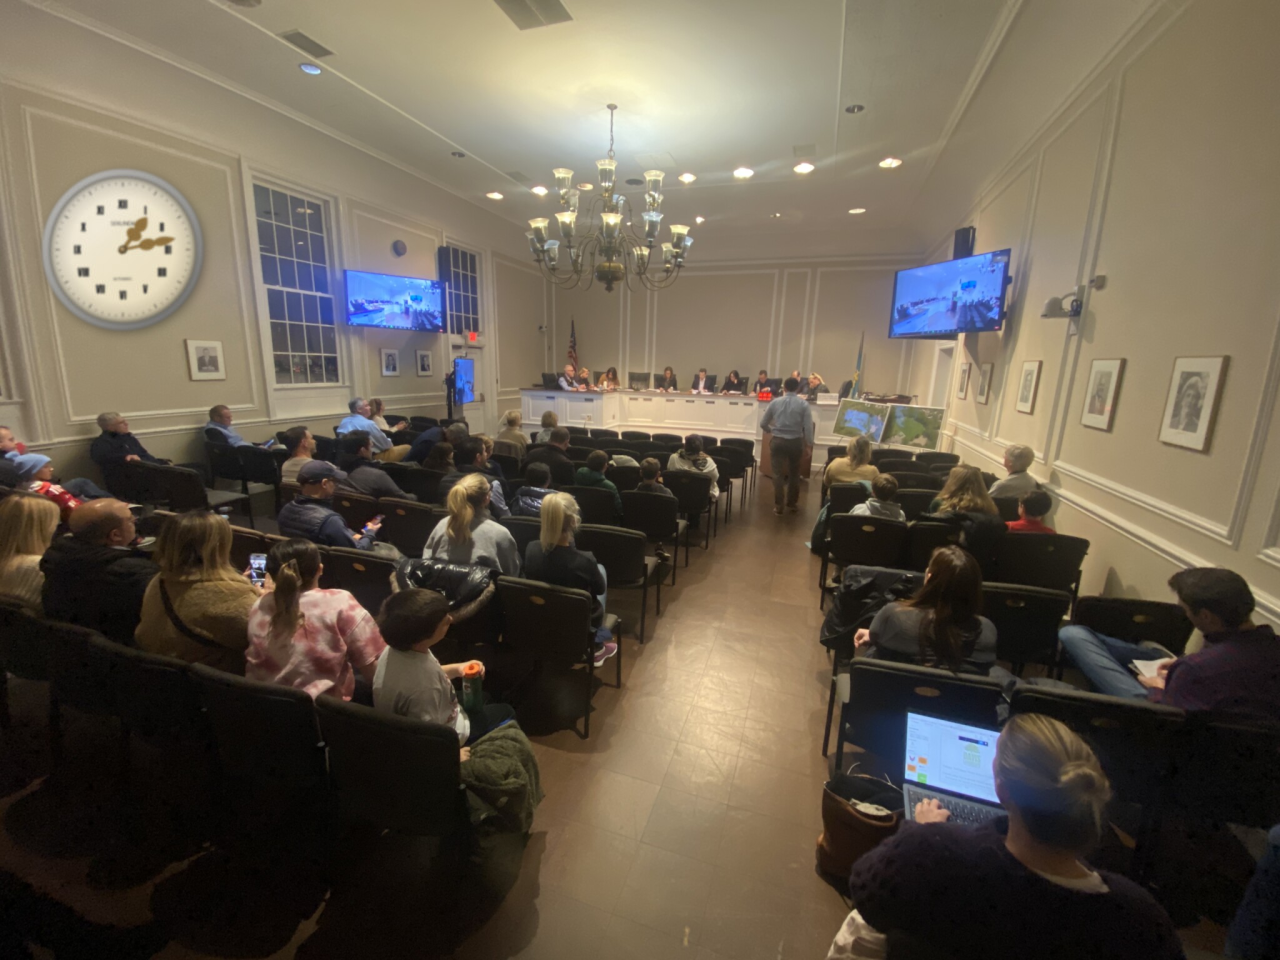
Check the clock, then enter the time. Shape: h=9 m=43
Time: h=1 m=13
